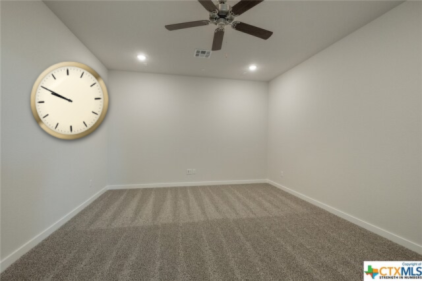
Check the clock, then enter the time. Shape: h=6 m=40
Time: h=9 m=50
